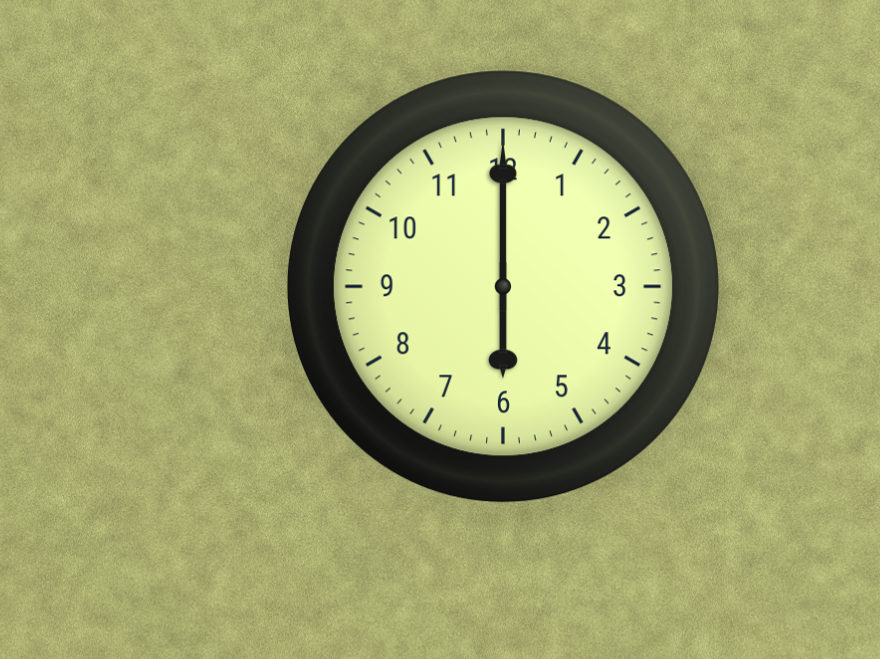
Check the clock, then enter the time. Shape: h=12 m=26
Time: h=6 m=0
